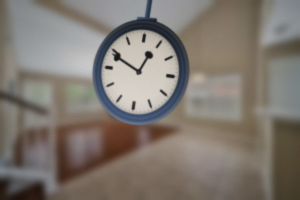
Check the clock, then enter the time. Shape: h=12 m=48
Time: h=12 m=49
